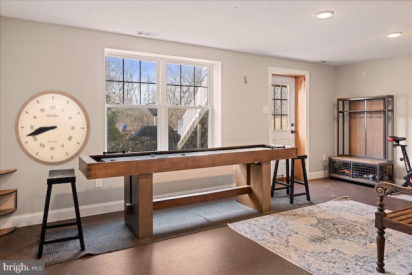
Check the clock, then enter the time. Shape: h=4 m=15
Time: h=8 m=42
